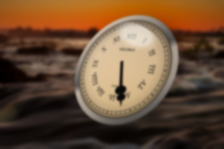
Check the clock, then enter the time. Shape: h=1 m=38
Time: h=5 m=27
